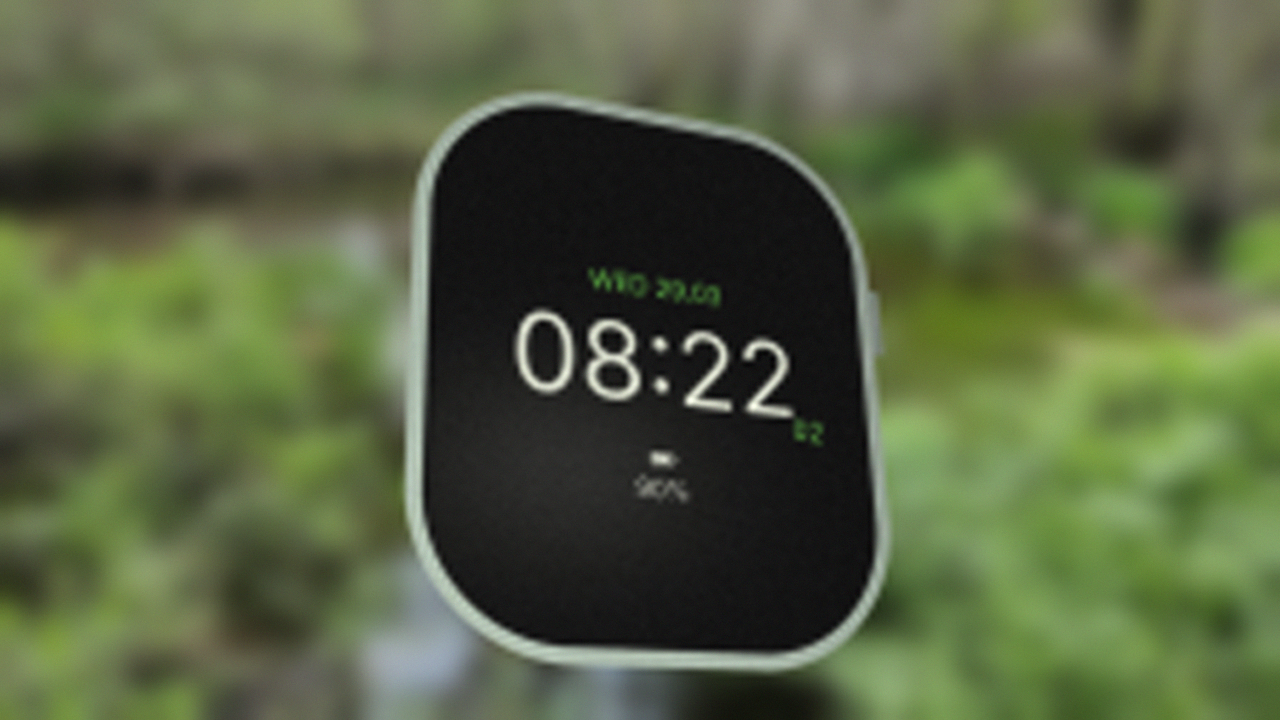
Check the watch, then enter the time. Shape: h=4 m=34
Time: h=8 m=22
